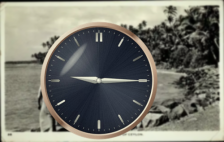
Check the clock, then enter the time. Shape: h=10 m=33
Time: h=9 m=15
